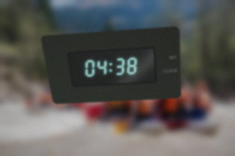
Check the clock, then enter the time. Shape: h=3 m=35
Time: h=4 m=38
